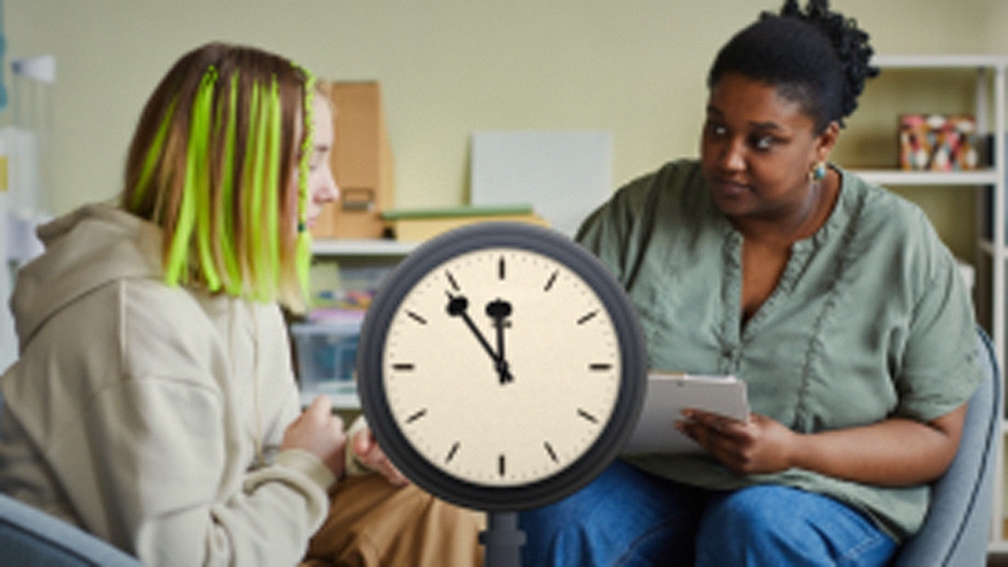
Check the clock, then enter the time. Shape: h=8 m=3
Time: h=11 m=54
